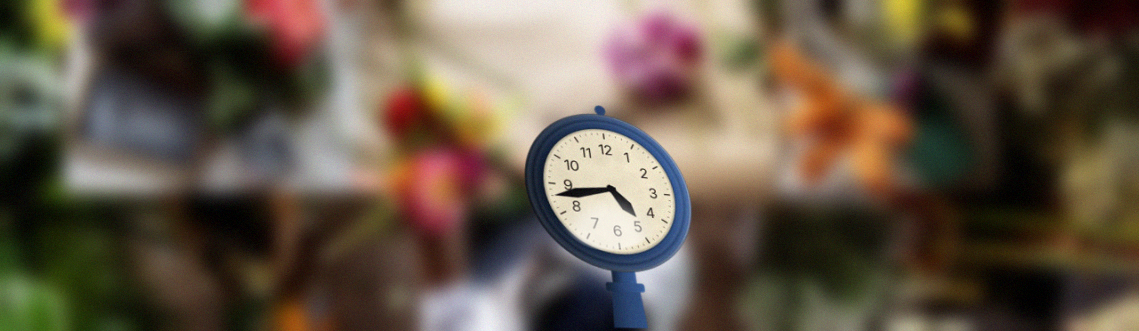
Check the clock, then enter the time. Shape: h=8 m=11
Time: h=4 m=43
